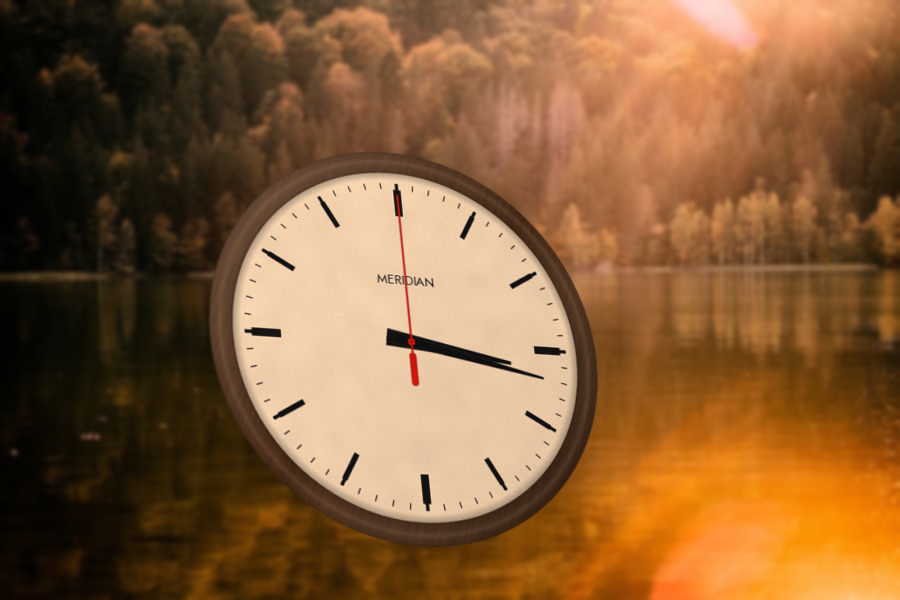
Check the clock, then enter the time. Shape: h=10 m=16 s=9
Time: h=3 m=17 s=0
